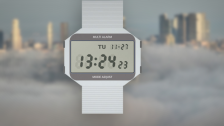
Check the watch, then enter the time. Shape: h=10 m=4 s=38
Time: h=13 m=24 s=23
